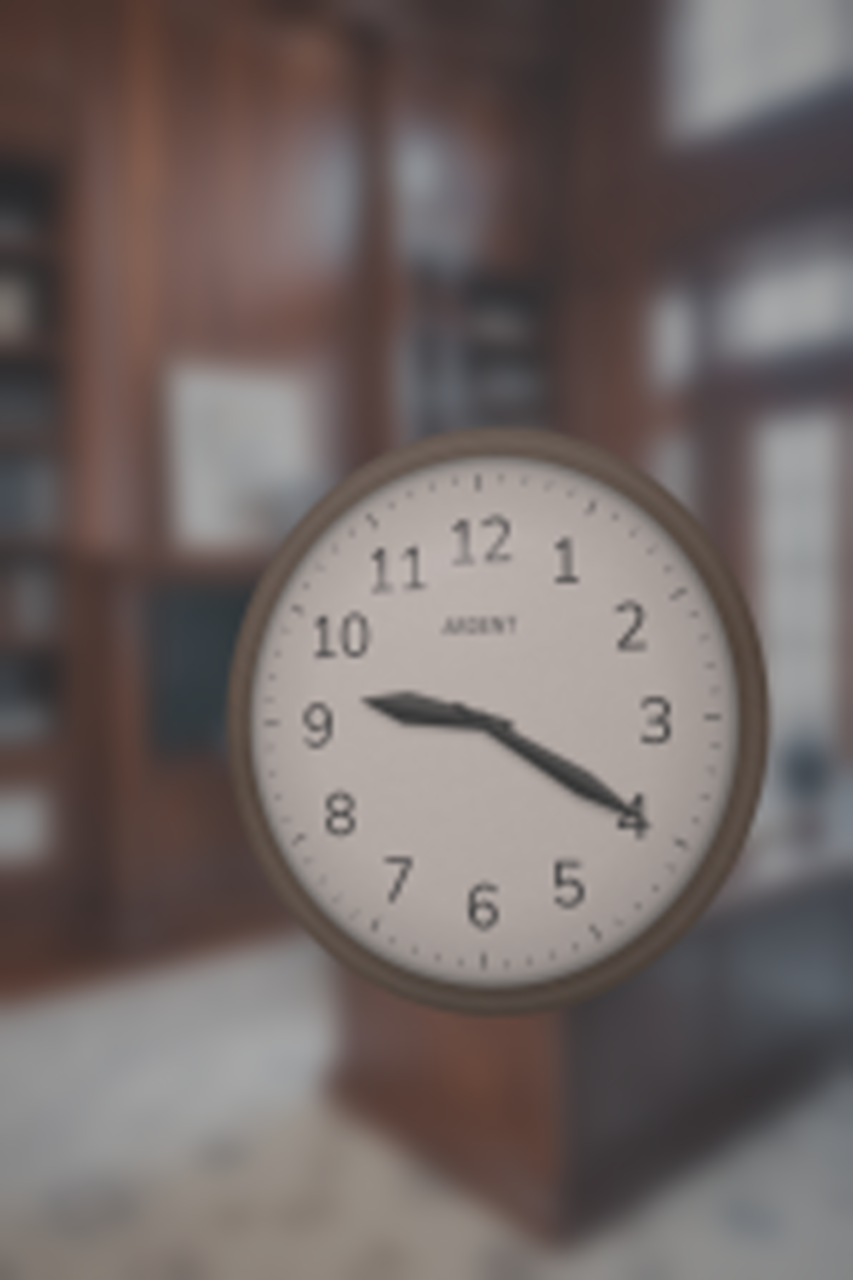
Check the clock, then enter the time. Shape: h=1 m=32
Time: h=9 m=20
